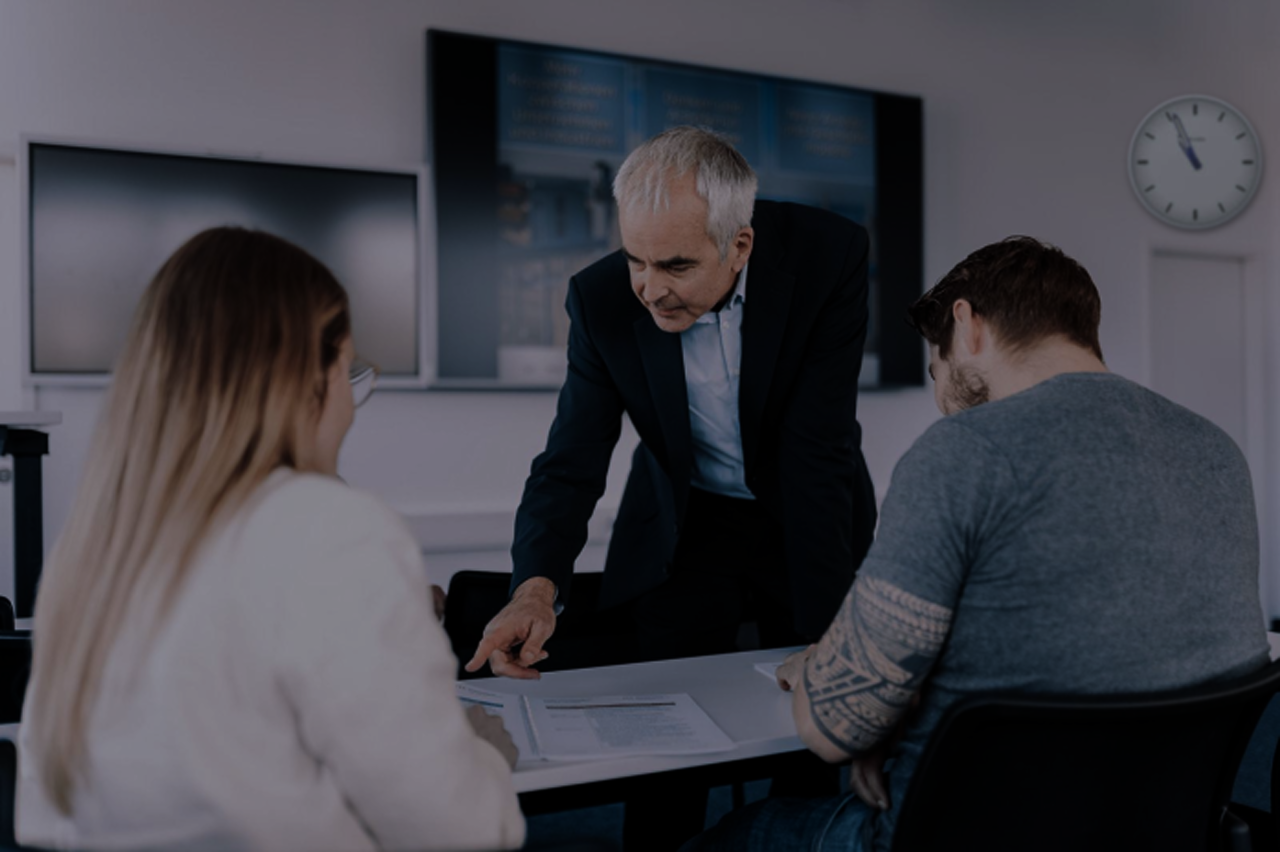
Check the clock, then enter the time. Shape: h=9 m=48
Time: h=10 m=56
